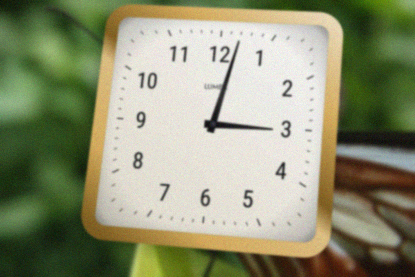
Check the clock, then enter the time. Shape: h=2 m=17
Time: h=3 m=2
